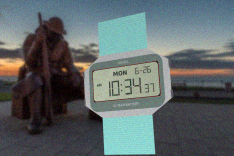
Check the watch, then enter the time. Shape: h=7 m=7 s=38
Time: h=10 m=34 s=37
